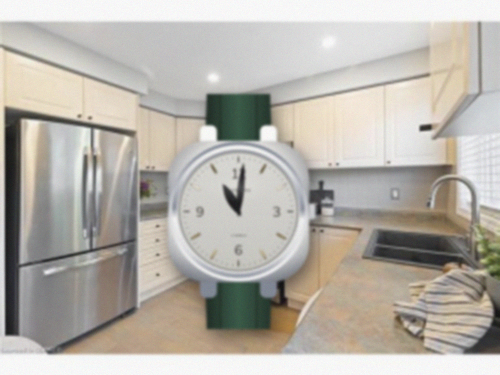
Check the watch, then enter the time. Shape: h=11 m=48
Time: h=11 m=1
